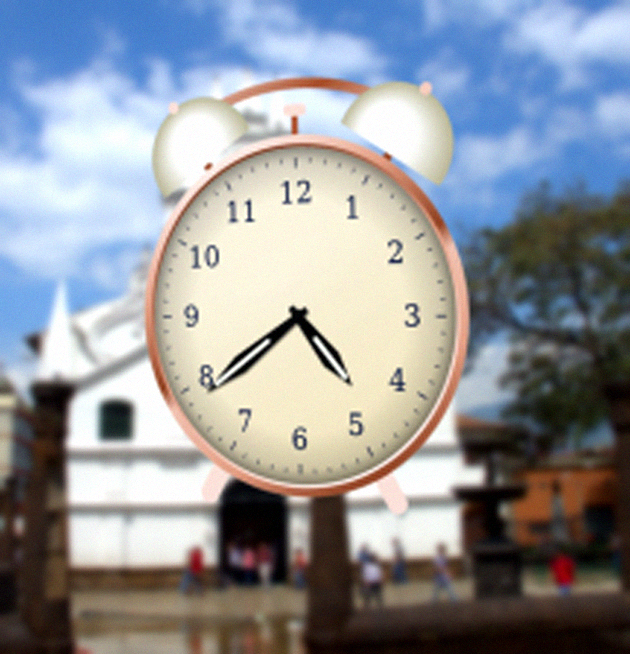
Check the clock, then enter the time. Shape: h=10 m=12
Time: h=4 m=39
